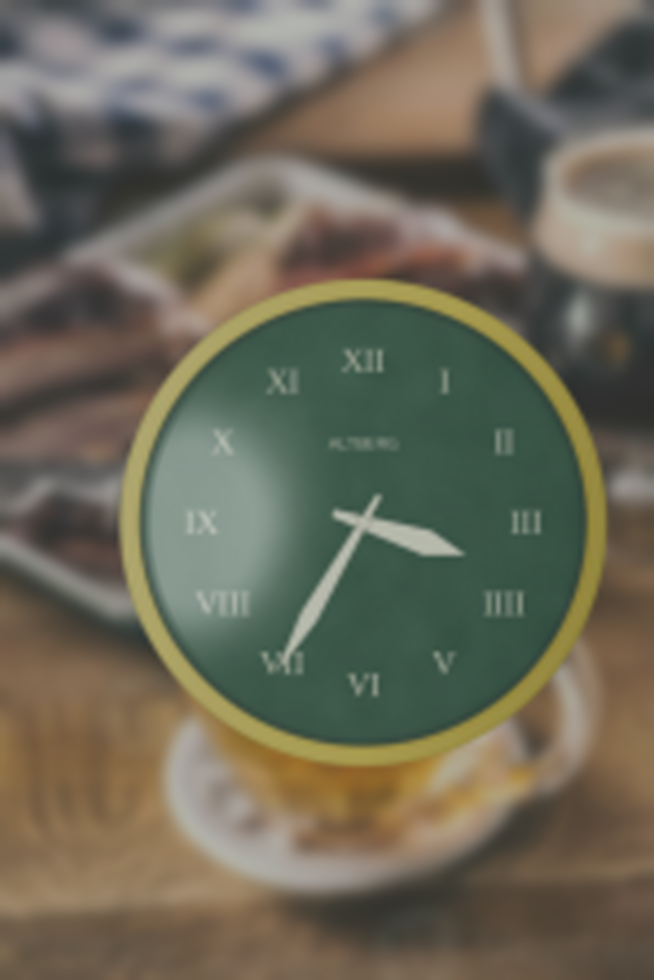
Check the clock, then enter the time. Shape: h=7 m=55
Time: h=3 m=35
